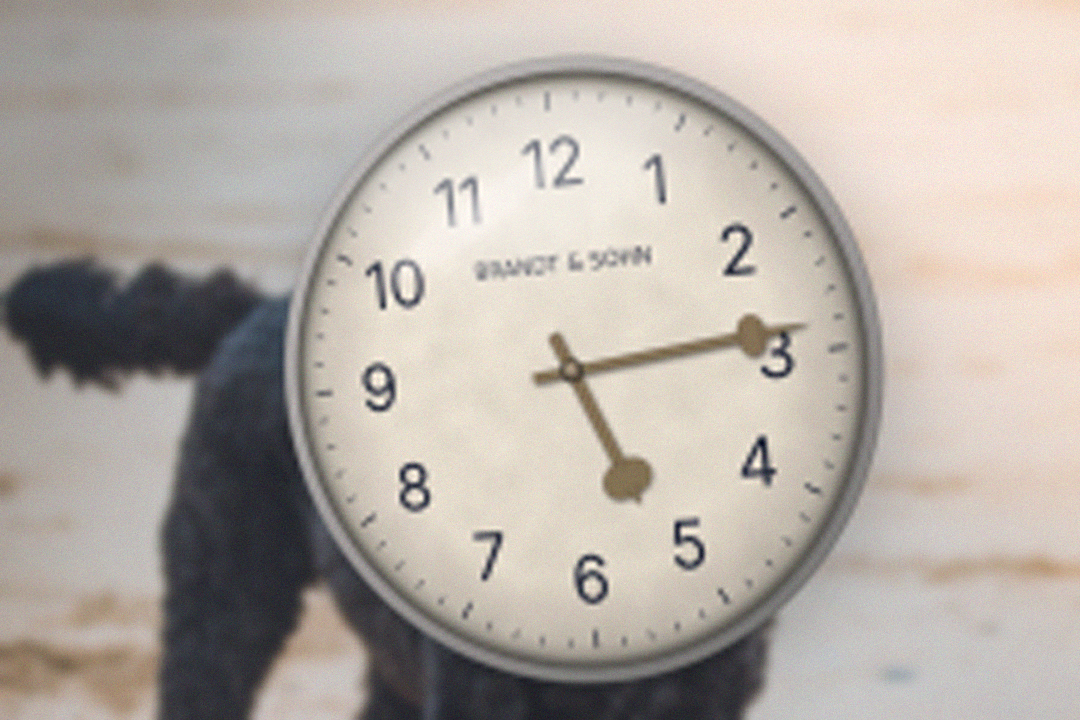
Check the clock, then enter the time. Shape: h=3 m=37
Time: h=5 m=14
